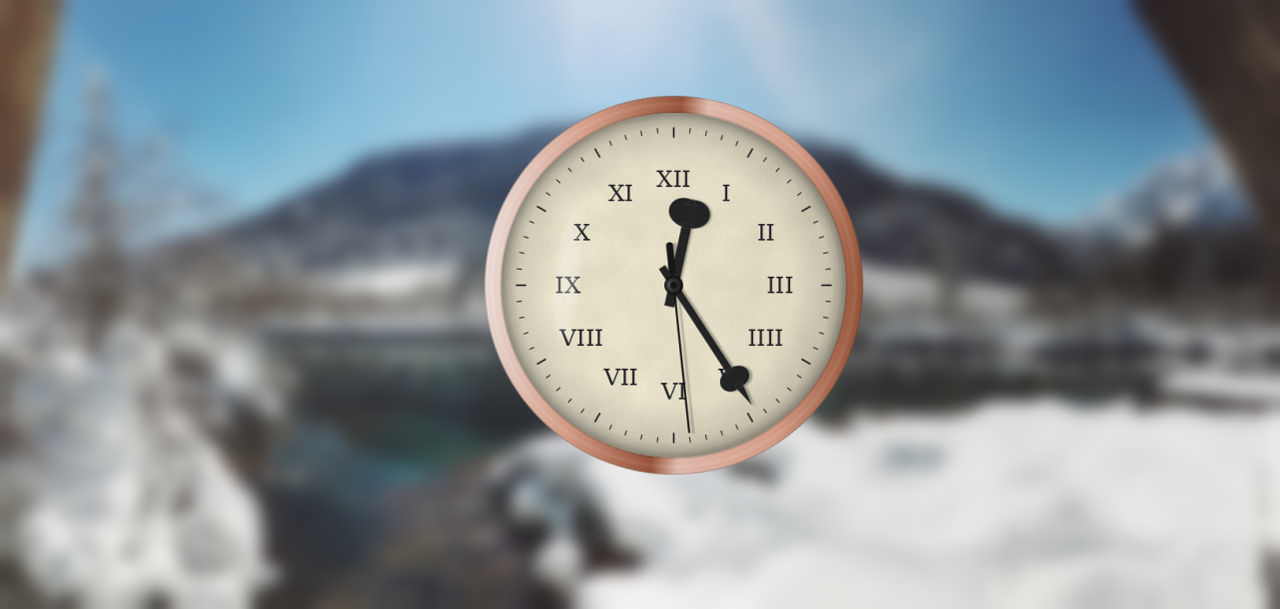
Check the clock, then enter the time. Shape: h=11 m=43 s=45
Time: h=12 m=24 s=29
